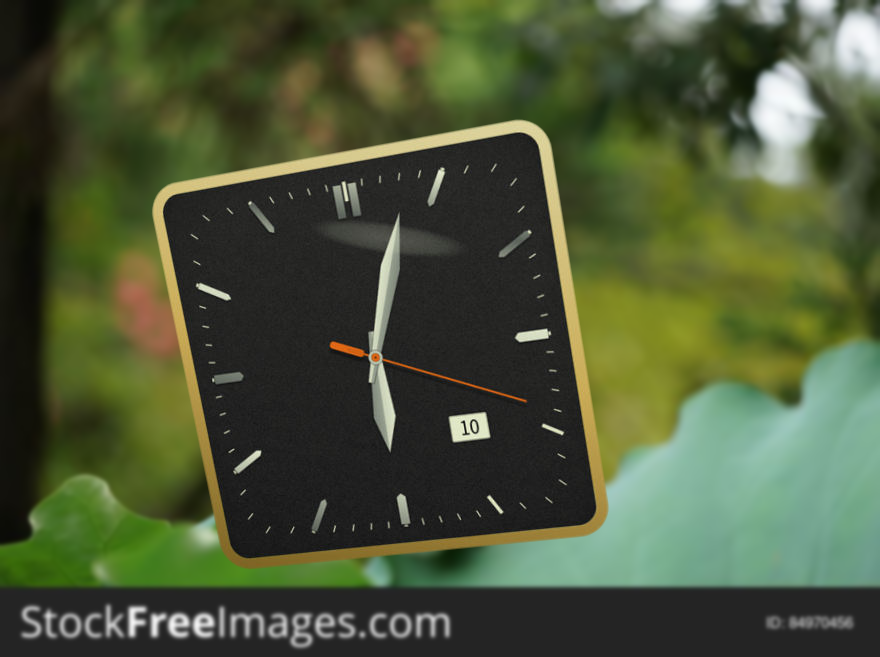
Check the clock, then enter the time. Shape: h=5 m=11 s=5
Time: h=6 m=3 s=19
